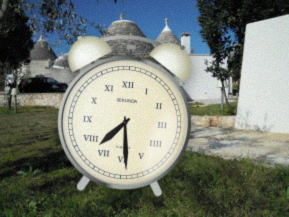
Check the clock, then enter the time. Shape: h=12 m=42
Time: h=7 m=29
